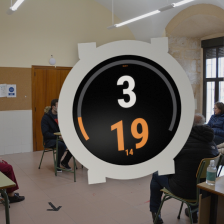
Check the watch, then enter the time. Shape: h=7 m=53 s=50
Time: h=3 m=19 s=14
